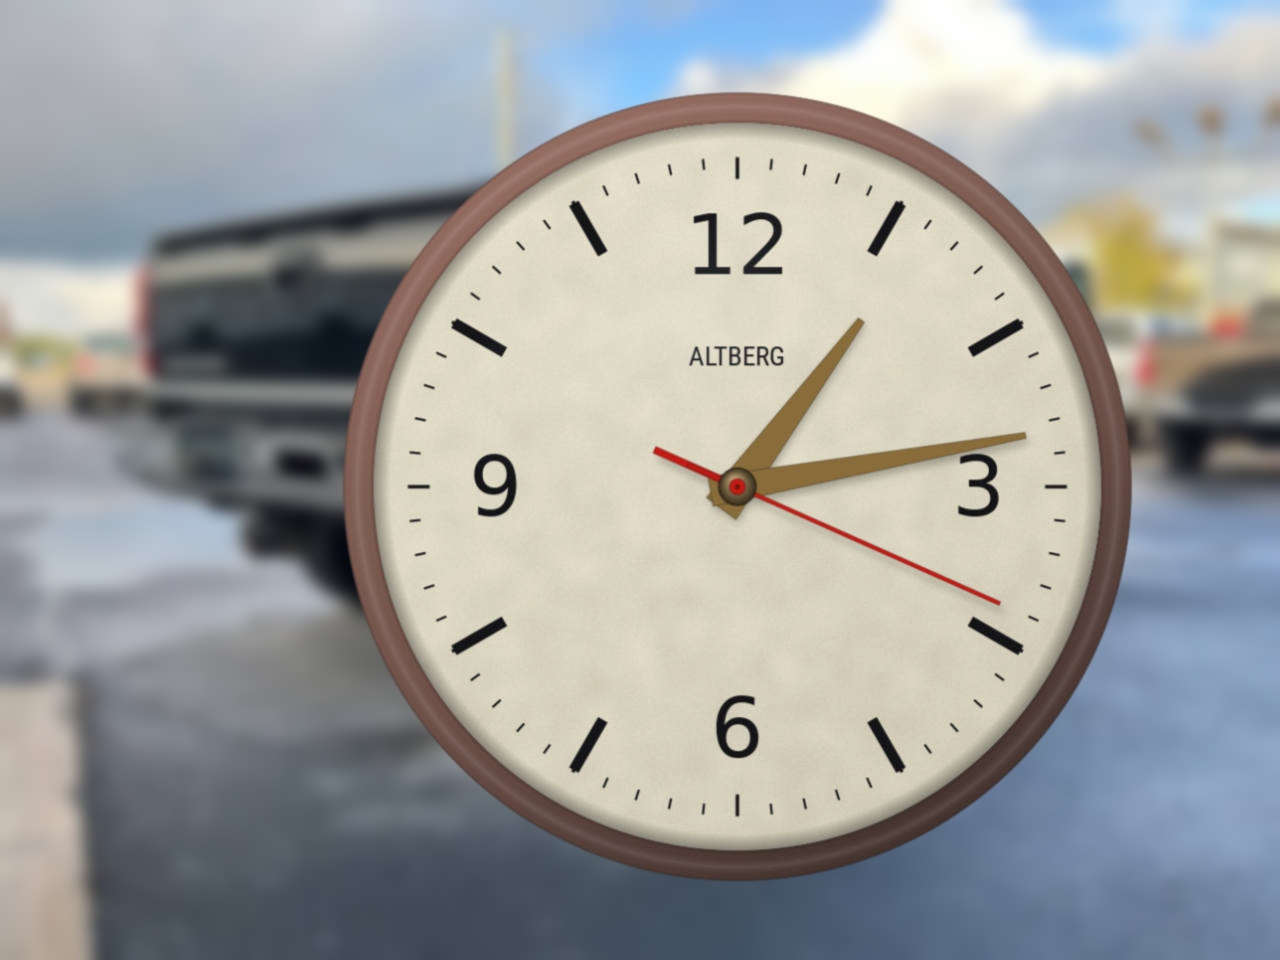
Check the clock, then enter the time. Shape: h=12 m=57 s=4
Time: h=1 m=13 s=19
